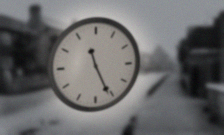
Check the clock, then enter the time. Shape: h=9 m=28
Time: h=11 m=26
